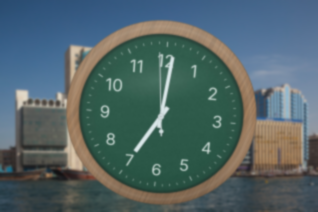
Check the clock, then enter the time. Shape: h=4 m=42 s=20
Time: h=7 m=0 s=59
